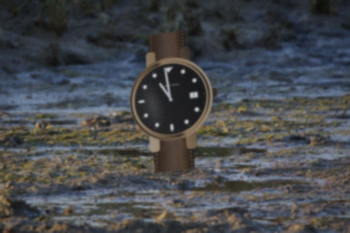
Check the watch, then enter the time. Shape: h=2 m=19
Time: h=10 m=59
